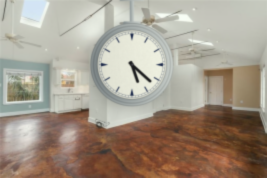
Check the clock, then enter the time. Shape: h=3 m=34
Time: h=5 m=22
